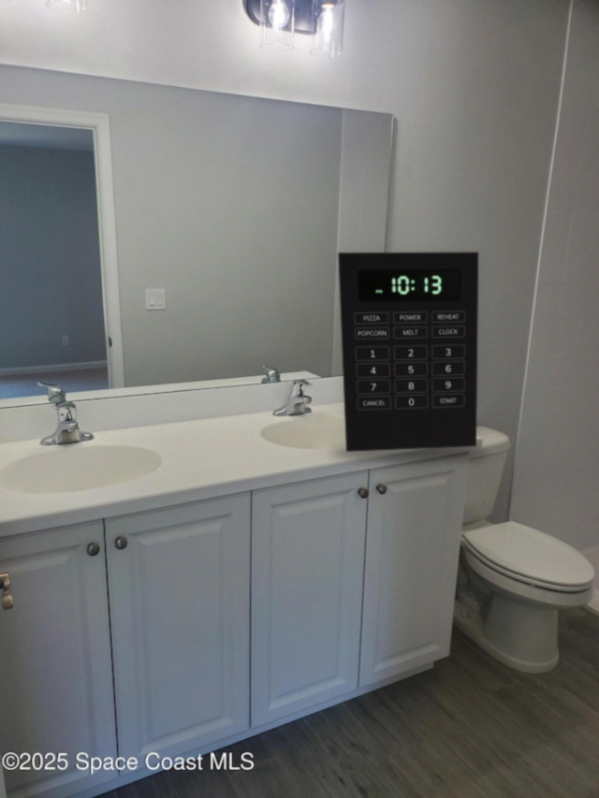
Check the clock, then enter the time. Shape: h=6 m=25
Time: h=10 m=13
